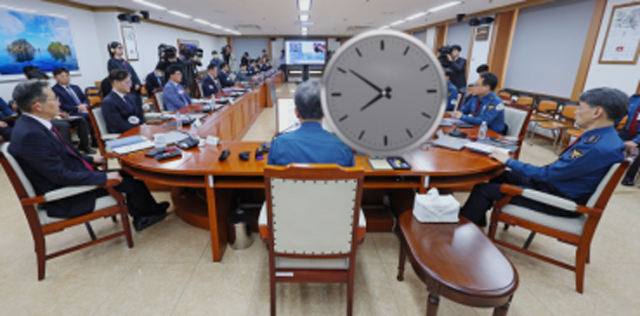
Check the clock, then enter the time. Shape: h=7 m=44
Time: h=7 m=51
